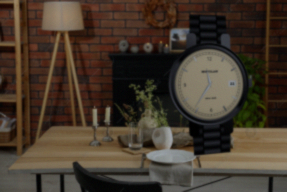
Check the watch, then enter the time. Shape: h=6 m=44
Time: h=11 m=36
